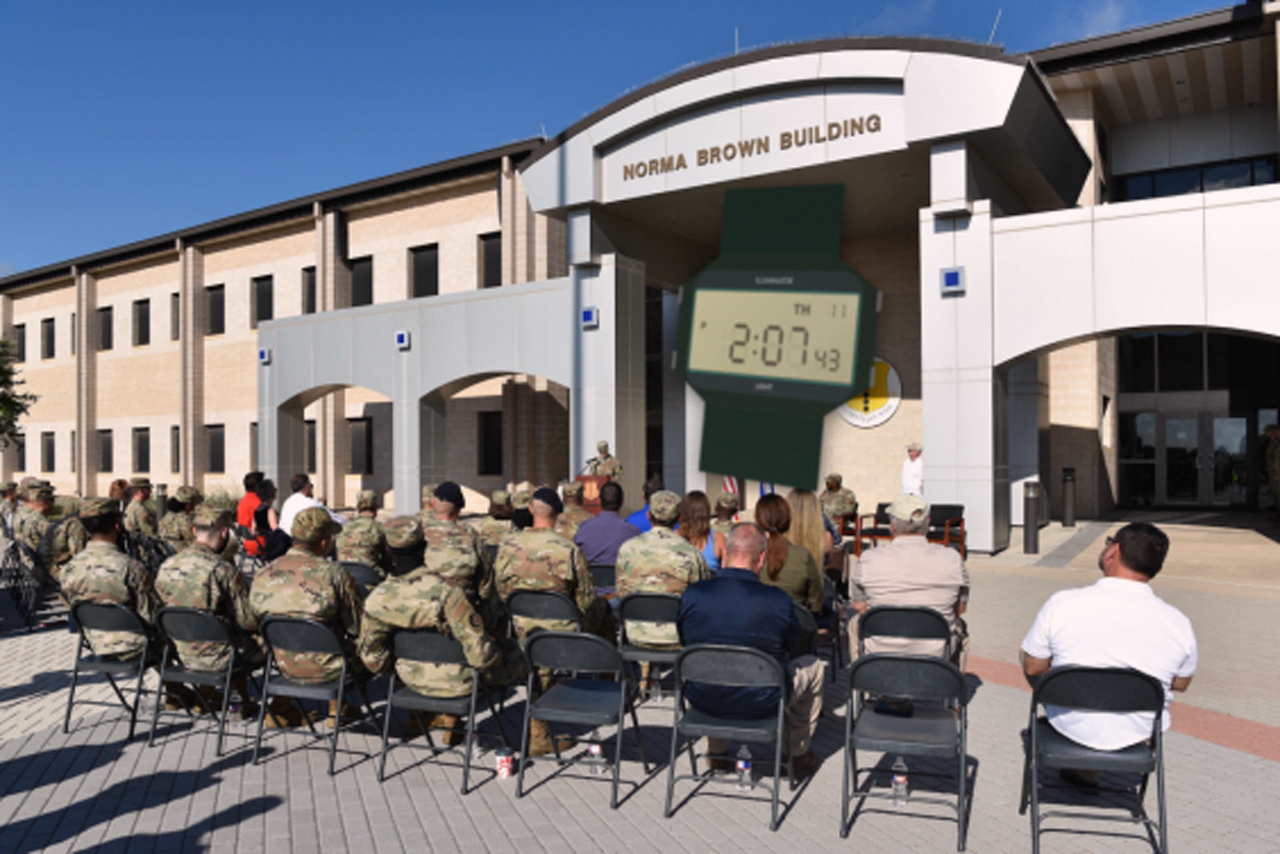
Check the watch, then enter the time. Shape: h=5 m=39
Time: h=2 m=7
